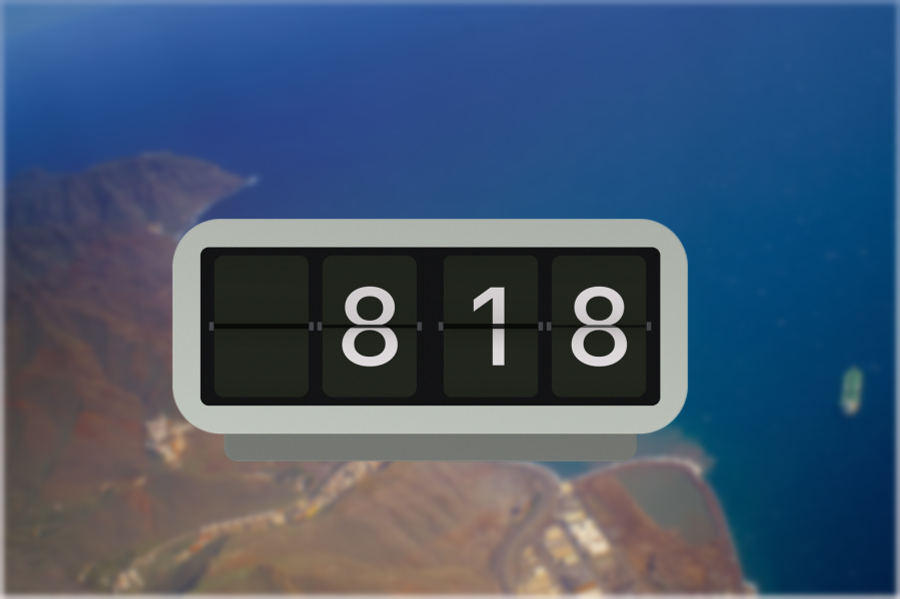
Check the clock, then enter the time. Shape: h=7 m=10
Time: h=8 m=18
